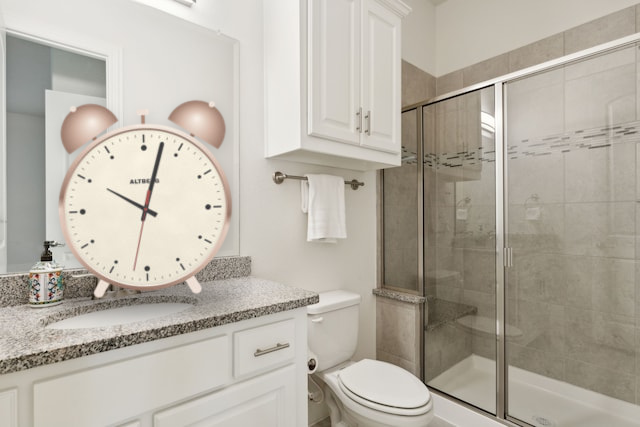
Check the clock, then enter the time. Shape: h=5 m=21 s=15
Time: h=10 m=2 s=32
